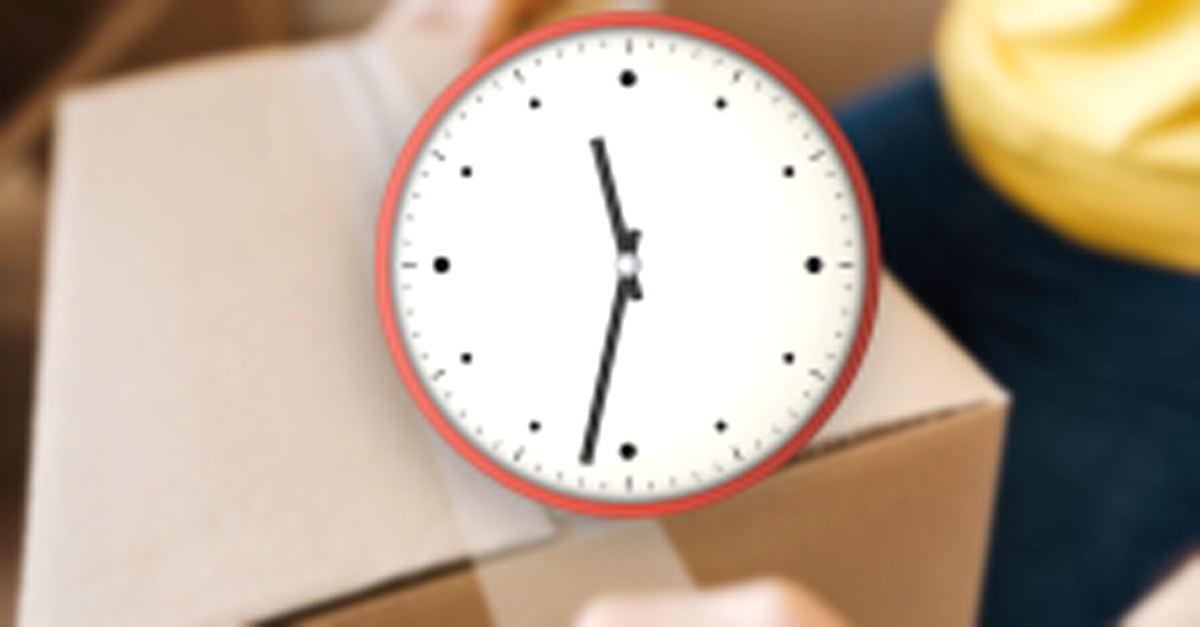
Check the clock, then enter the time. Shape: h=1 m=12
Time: h=11 m=32
